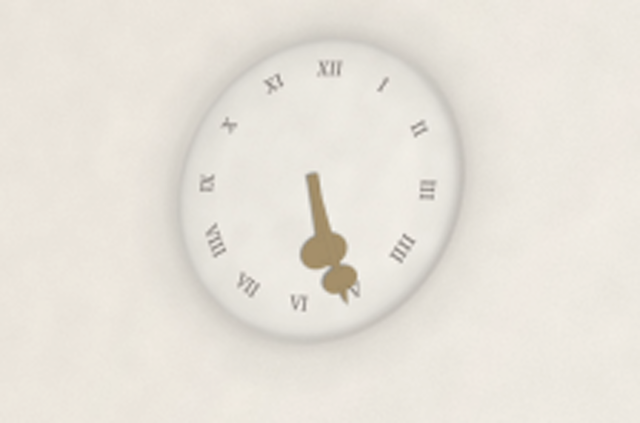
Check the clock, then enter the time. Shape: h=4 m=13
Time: h=5 m=26
